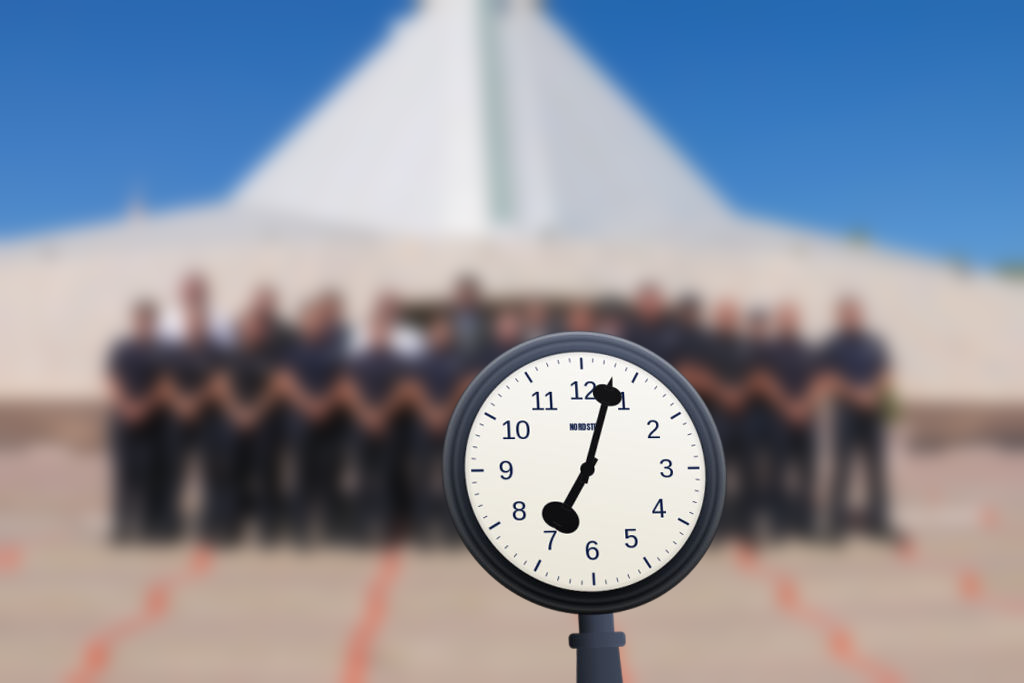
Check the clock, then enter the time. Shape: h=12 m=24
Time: h=7 m=3
